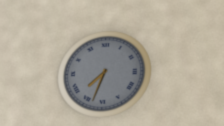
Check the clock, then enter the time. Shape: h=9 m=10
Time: h=7 m=33
